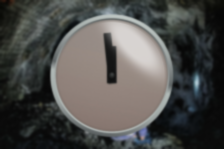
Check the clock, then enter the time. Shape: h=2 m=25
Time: h=11 m=59
